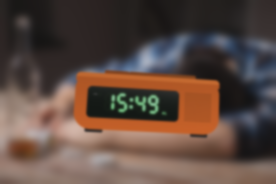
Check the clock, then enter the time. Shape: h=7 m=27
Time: h=15 m=49
